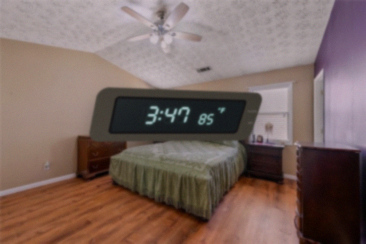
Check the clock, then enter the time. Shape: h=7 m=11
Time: h=3 m=47
